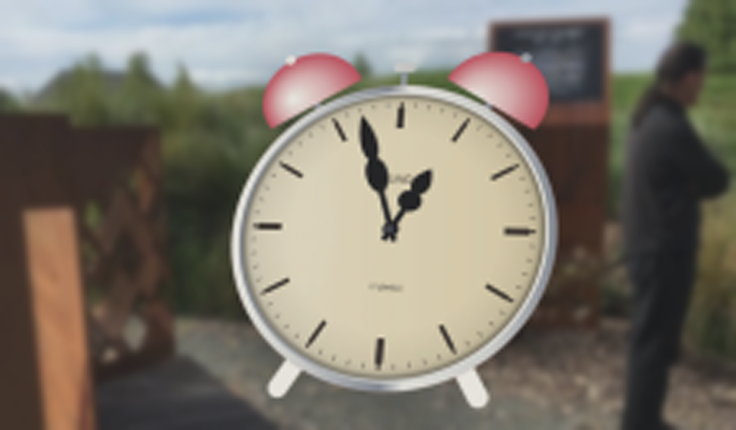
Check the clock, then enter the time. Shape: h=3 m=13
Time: h=12 m=57
